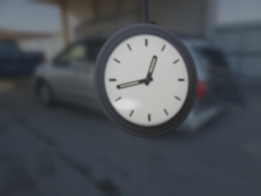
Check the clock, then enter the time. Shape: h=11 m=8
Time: h=12 m=43
